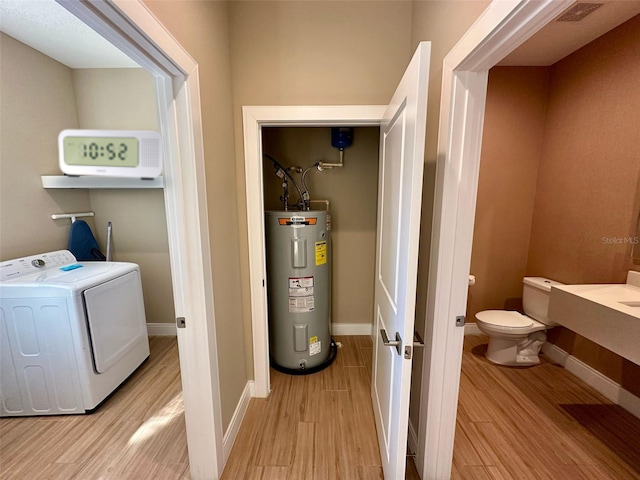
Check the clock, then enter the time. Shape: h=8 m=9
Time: h=10 m=52
